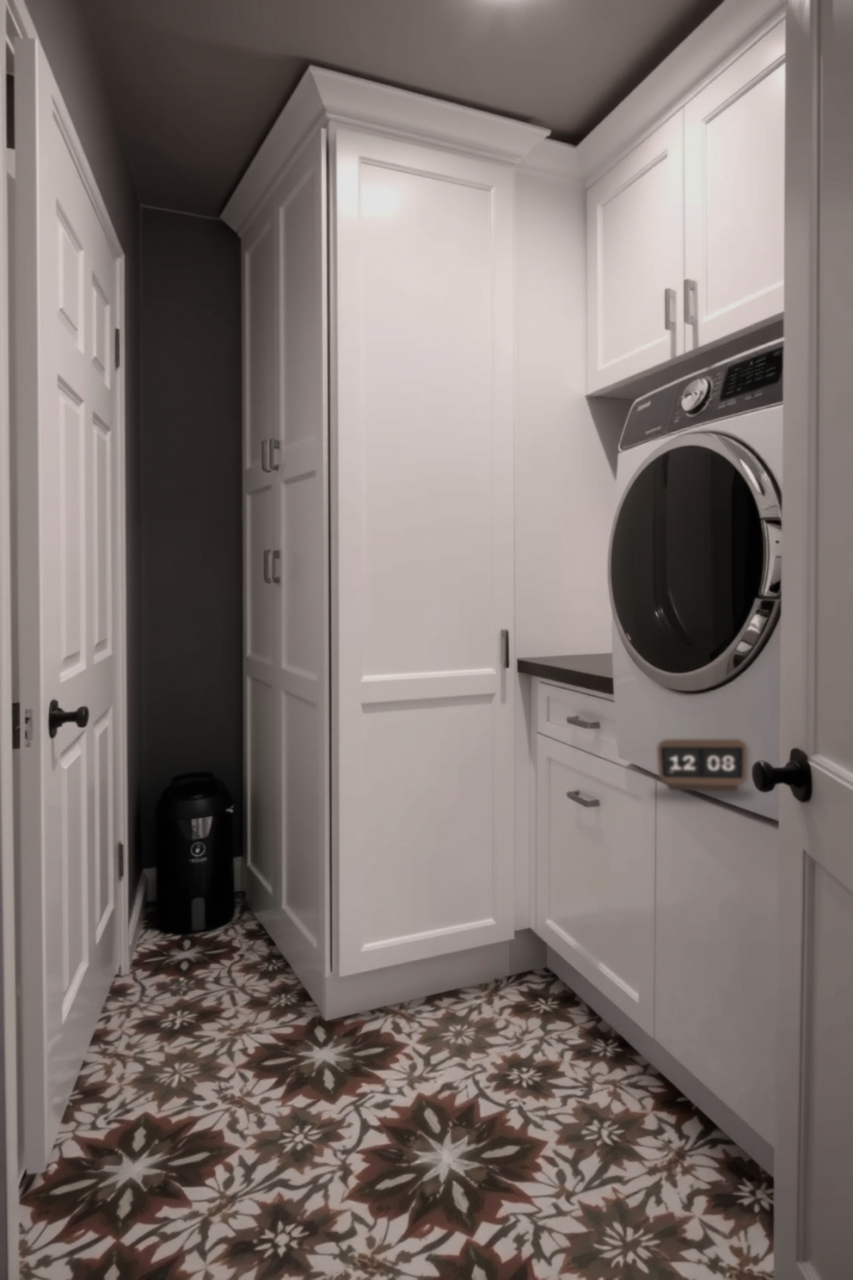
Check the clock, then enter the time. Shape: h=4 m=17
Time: h=12 m=8
